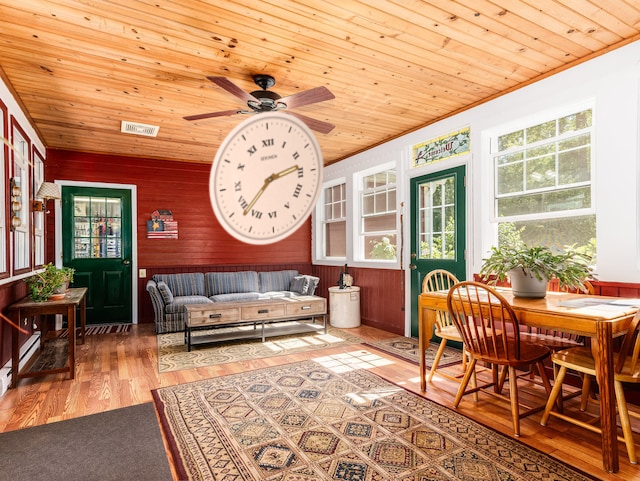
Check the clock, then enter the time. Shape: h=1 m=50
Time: h=2 m=38
